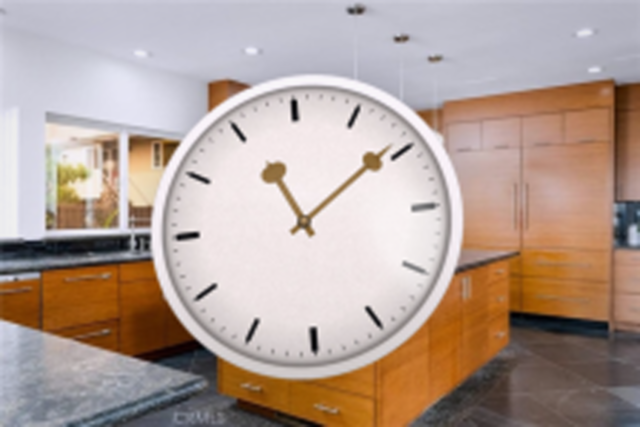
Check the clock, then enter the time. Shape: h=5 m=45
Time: h=11 m=9
